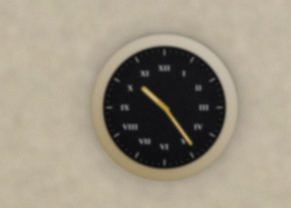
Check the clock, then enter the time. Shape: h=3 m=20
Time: h=10 m=24
